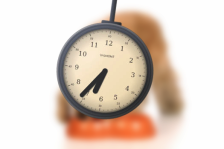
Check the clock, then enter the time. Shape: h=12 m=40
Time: h=6 m=36
